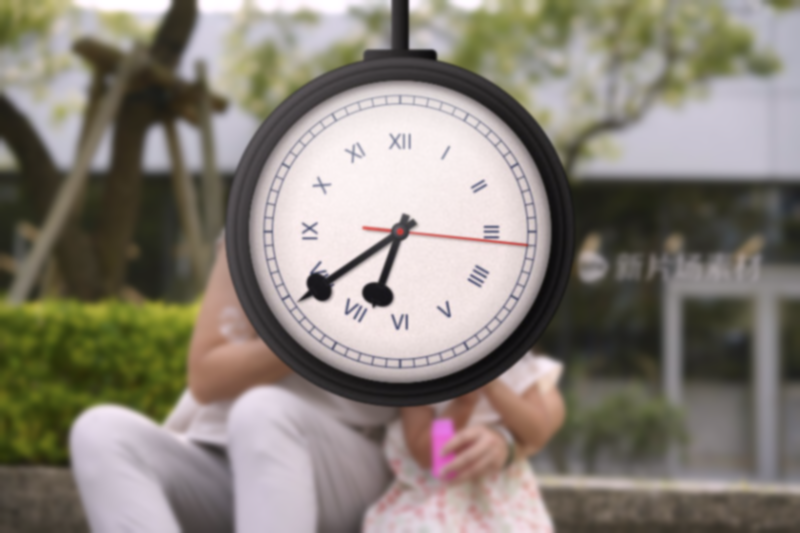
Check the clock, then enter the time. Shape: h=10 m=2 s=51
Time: h=6 m=39 s=16
